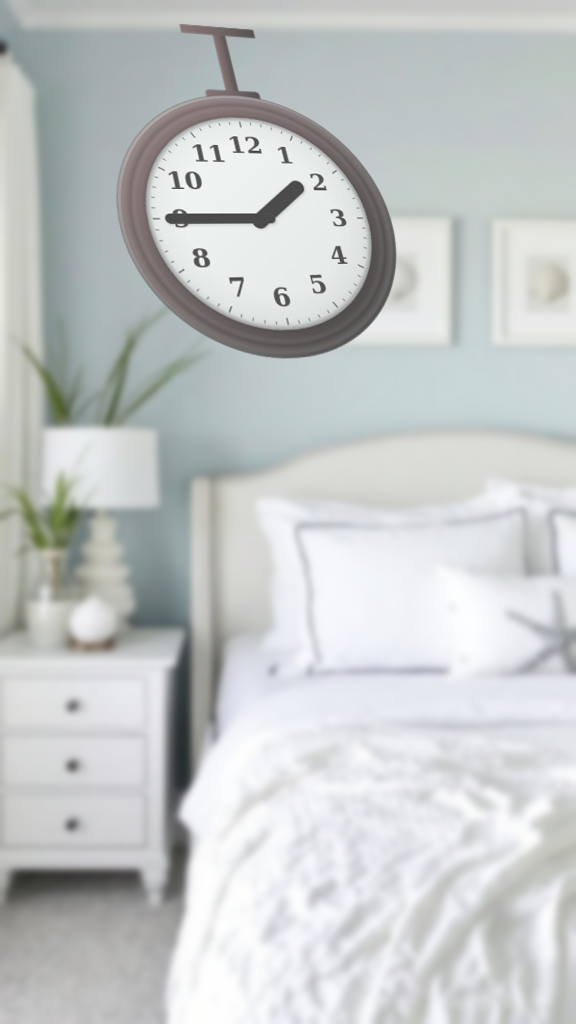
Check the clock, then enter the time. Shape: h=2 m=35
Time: h=1 m=45
